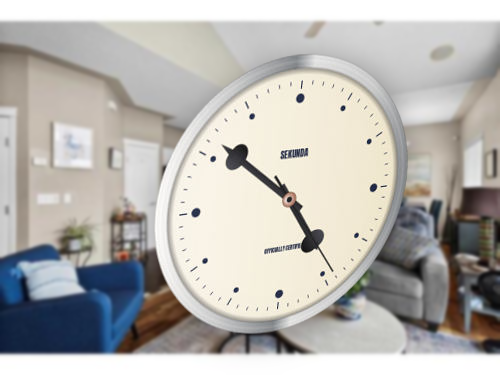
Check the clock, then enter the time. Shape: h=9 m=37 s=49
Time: h=4 m=51 s=24
